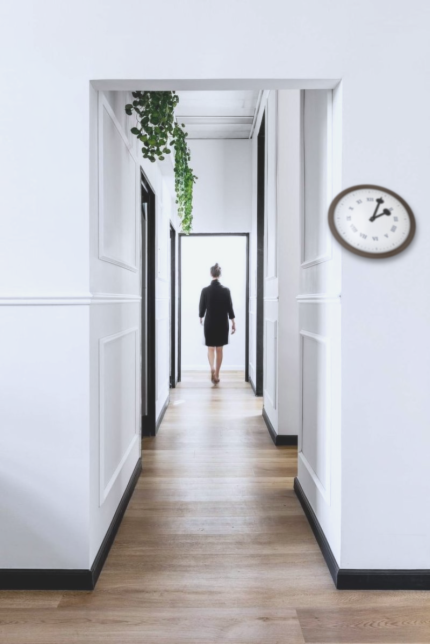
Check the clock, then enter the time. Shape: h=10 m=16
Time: h=2 m=4
